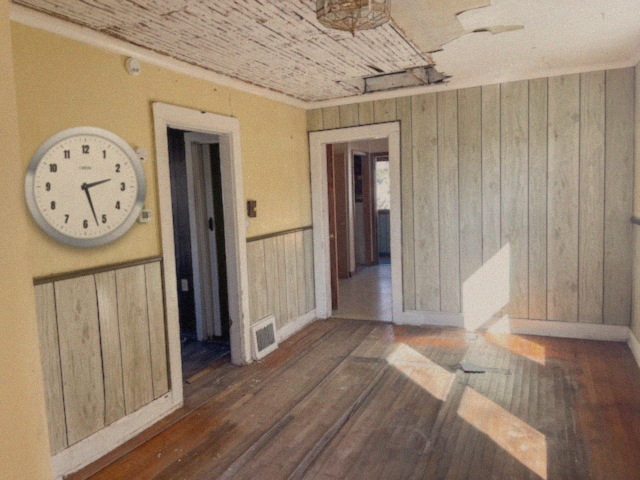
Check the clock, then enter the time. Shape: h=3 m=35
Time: h=2 m=27
